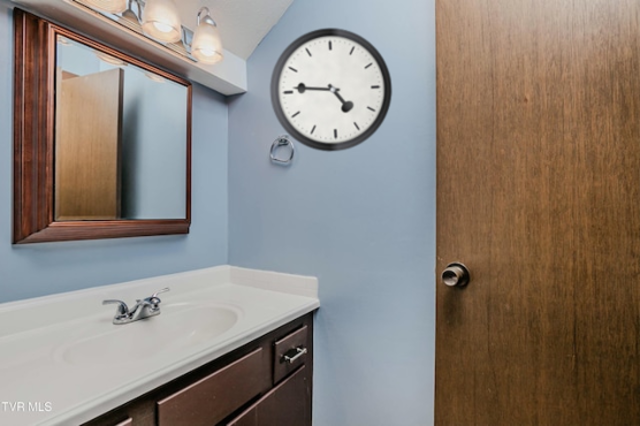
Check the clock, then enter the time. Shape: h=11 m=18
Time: h=4 m=46
